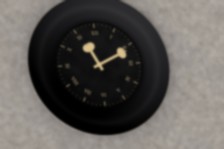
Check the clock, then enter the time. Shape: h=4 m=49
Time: h=11 m=11
